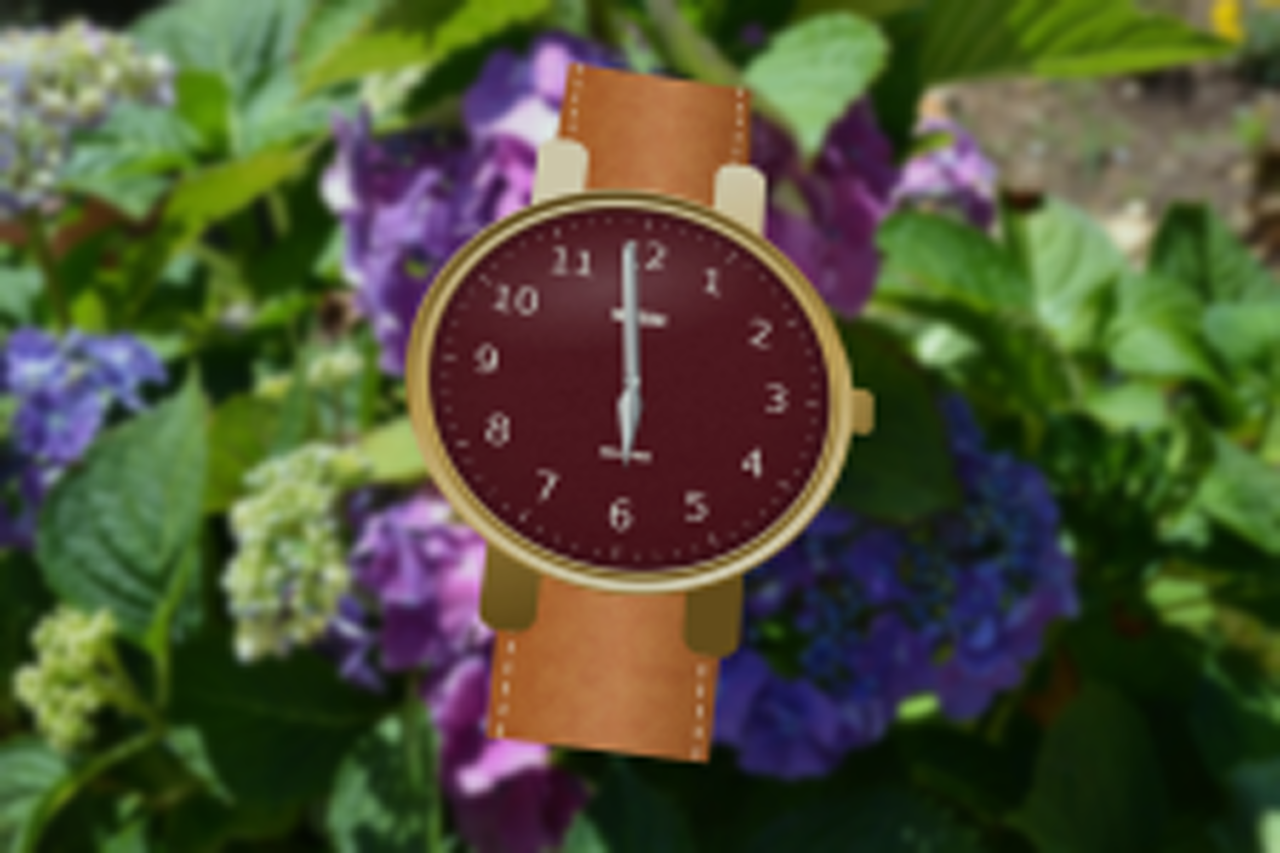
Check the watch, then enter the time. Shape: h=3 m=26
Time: h=5 m=59
